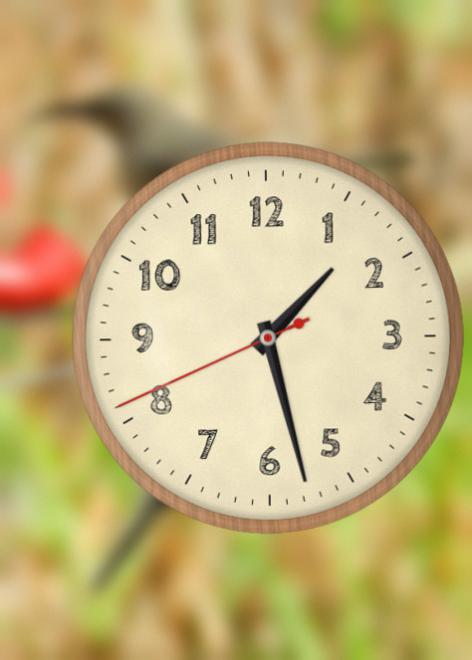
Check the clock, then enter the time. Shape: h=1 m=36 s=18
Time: h=1 m=27 s=41
